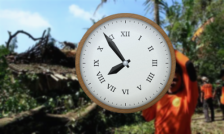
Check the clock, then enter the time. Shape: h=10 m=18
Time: h=7 m=54
